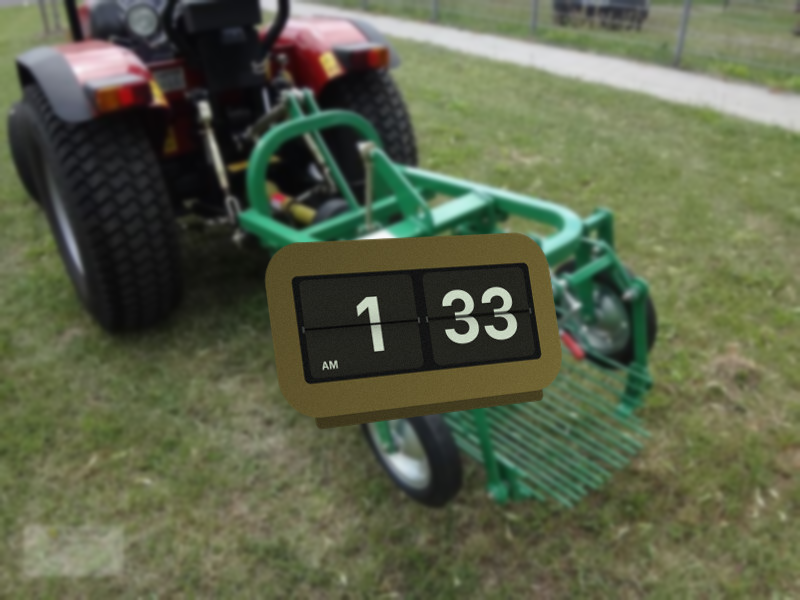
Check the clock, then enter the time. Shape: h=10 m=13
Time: h=1 m=33
